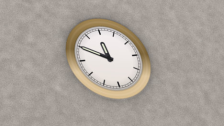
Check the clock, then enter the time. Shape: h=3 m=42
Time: h=11 m=50
